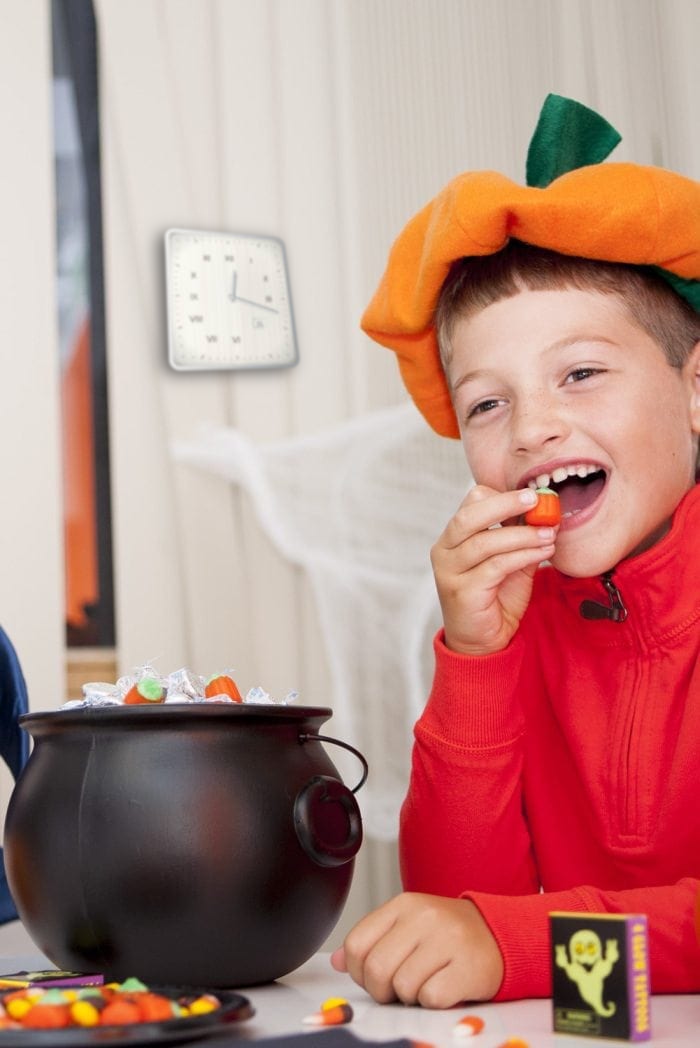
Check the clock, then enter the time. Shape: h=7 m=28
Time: h=12 m=18
